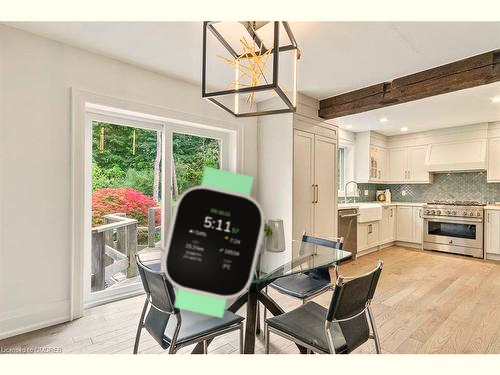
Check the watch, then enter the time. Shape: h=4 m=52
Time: h=5 m=11
